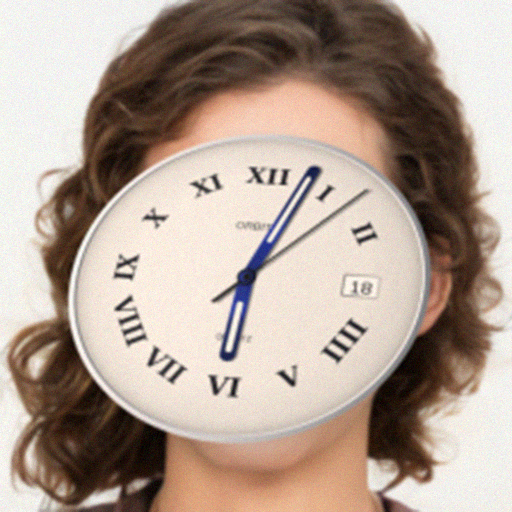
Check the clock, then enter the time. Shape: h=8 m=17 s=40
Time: h=6 m=3 s=7
